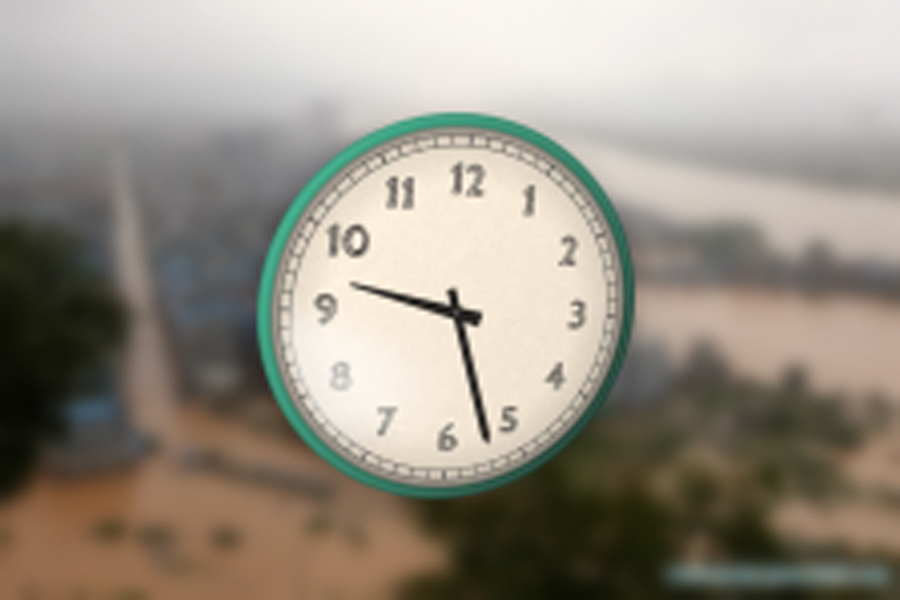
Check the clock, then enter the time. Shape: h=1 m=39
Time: h=9 m=27
